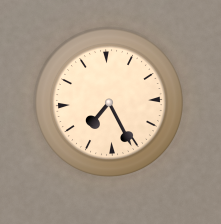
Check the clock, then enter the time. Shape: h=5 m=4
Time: h=7 m=26
